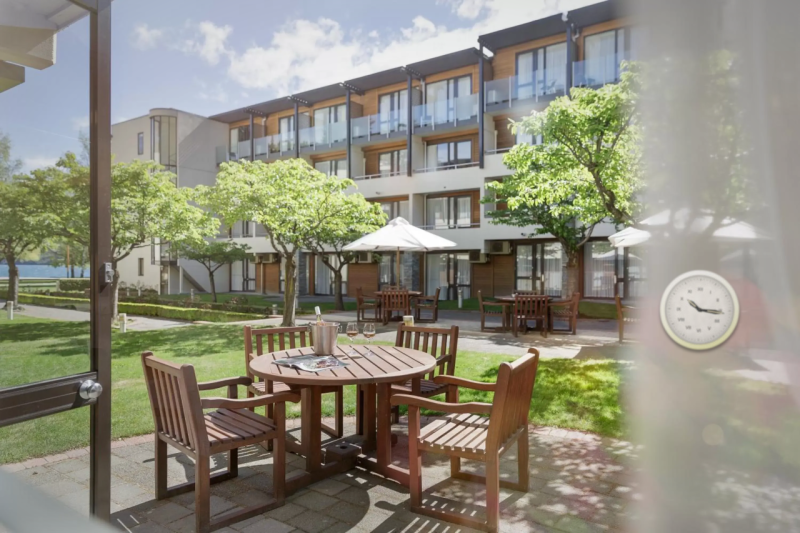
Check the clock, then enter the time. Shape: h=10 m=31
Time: h=10 m=16
